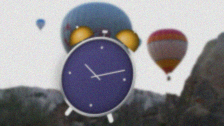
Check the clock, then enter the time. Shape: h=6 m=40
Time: h=10 m=12
